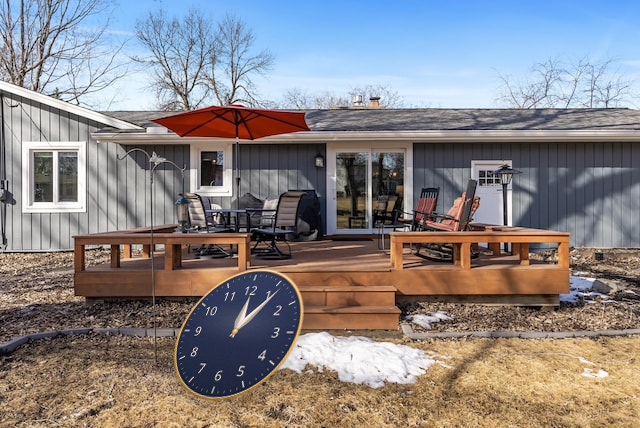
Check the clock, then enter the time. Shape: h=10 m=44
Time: h=12 m=6
